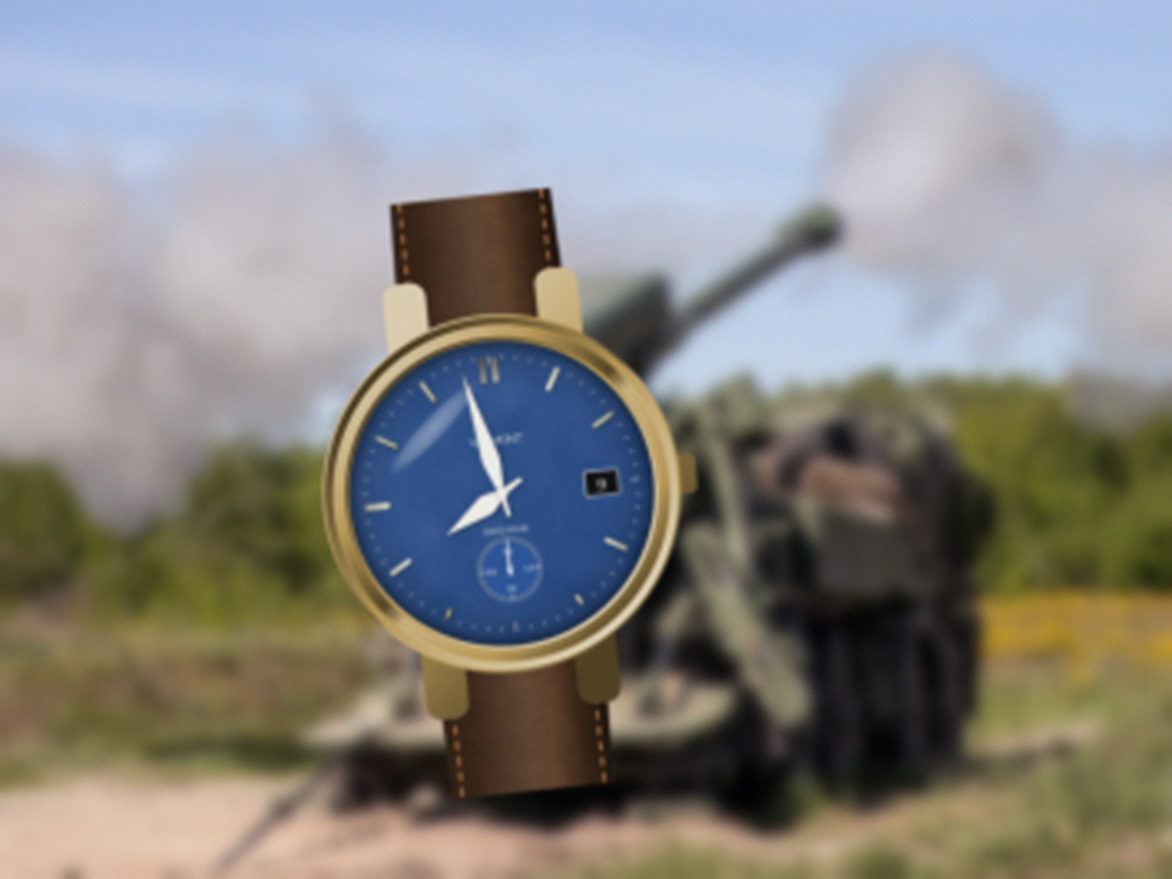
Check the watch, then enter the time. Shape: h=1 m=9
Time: h=7 m=58
